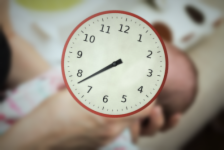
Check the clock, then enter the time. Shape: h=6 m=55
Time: h=7 m=38
